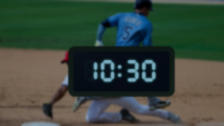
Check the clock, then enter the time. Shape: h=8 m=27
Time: h=10 m=30
